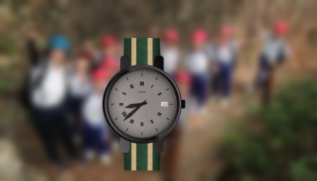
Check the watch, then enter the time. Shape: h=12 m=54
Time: h=8 m=38
